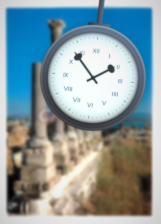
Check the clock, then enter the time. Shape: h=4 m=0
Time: h=1 m=53
